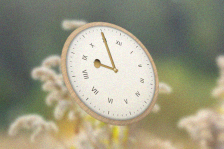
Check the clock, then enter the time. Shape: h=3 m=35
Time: h=8 m=55
